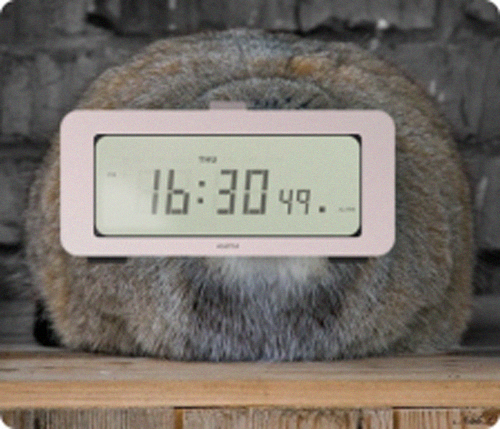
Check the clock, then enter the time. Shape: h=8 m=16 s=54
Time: h=16 m=30 s=49
